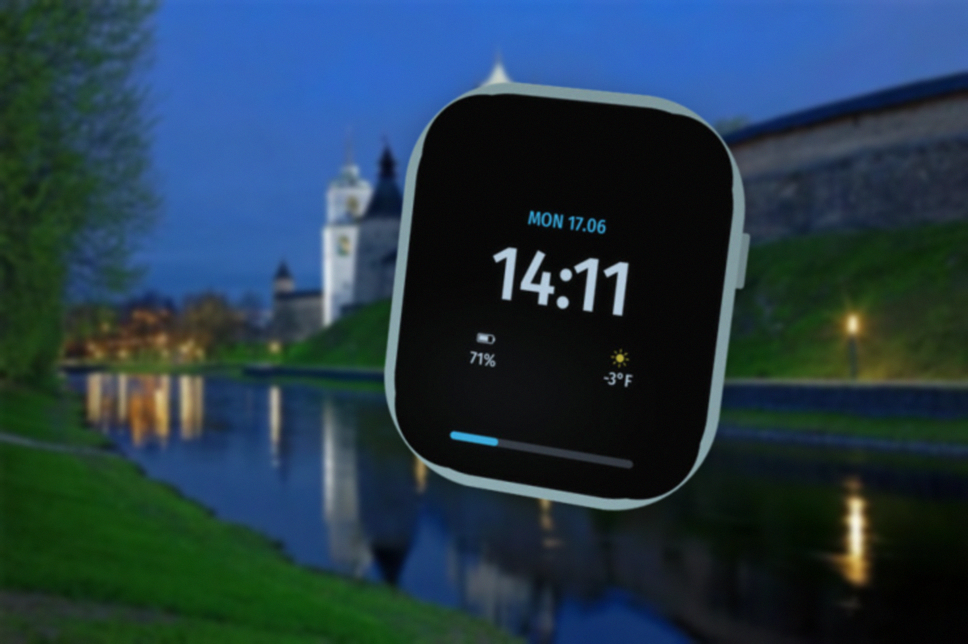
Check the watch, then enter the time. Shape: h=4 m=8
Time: h=14 m=11
